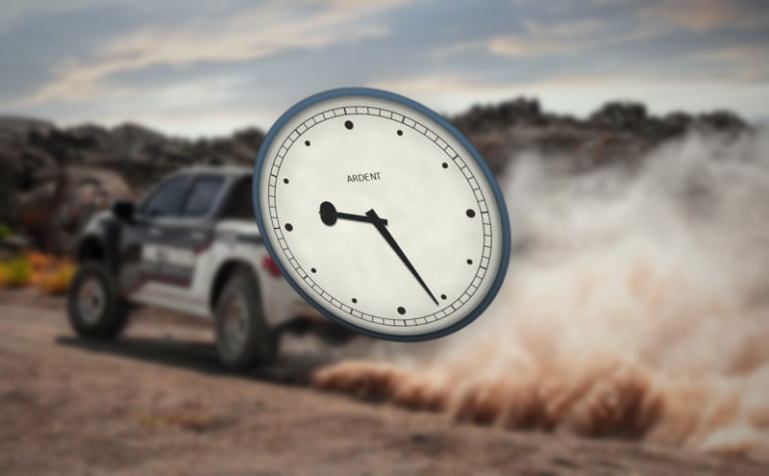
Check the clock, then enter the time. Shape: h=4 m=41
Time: h=9 m=26
